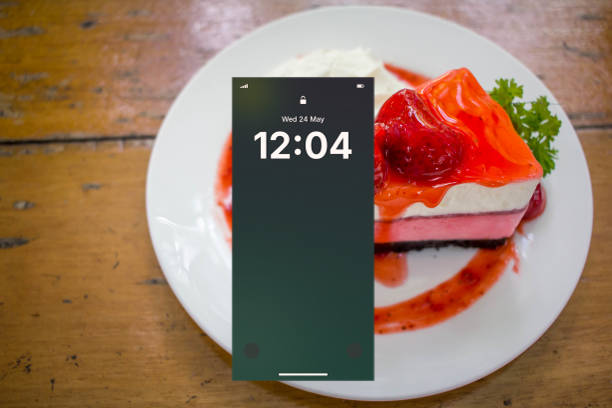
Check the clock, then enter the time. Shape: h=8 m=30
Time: h=12 m=4
